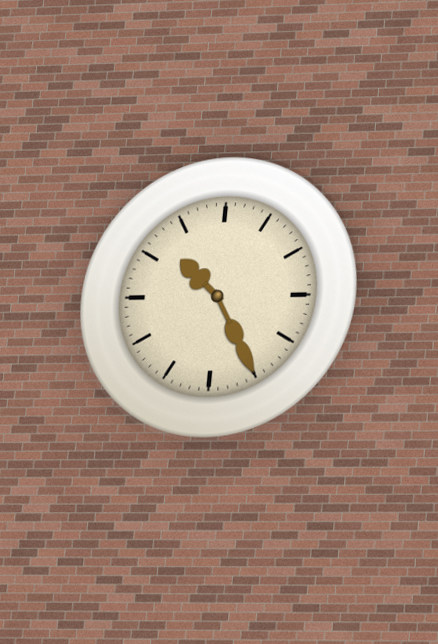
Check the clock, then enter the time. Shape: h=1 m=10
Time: h=10 m=25
